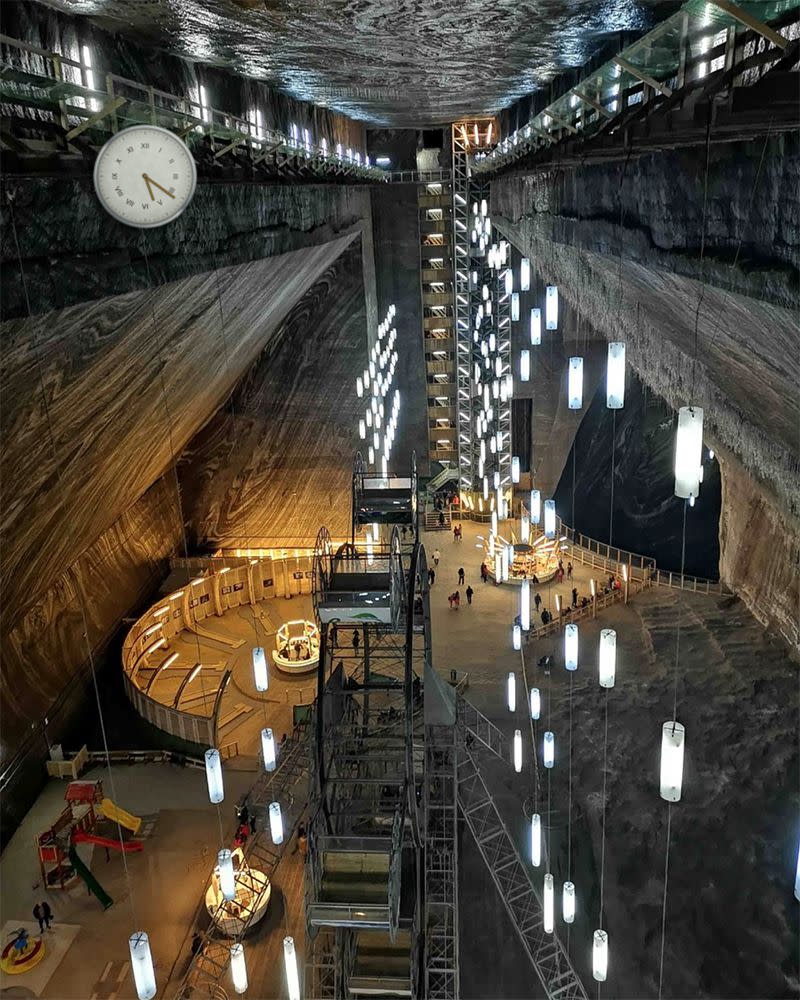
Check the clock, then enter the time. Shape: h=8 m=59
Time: h=5 m=21
